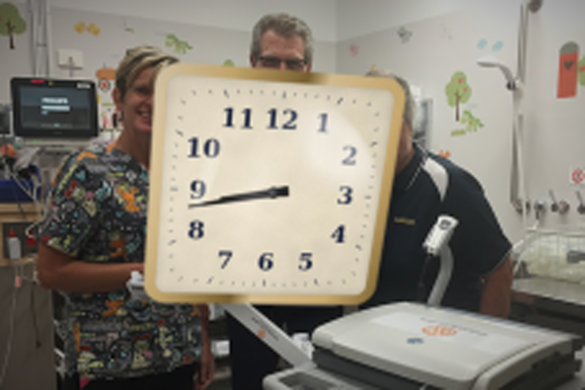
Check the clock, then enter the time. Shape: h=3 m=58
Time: h=8 m=43
